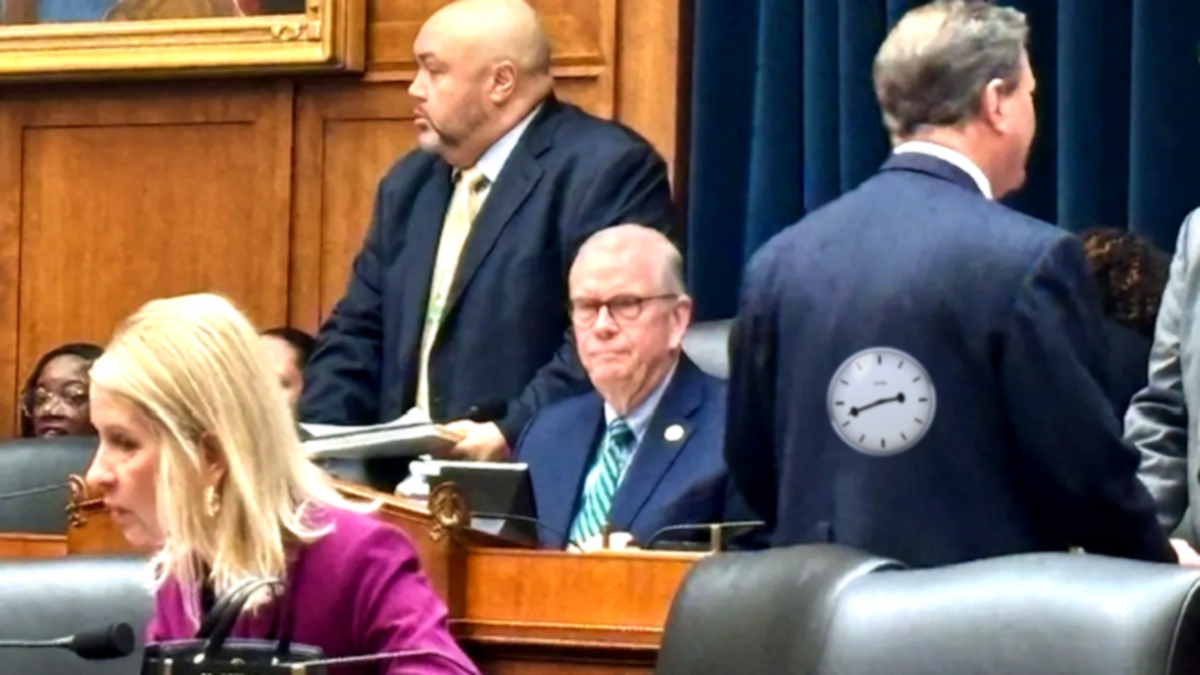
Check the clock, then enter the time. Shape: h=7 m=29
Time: h=2 m=42
